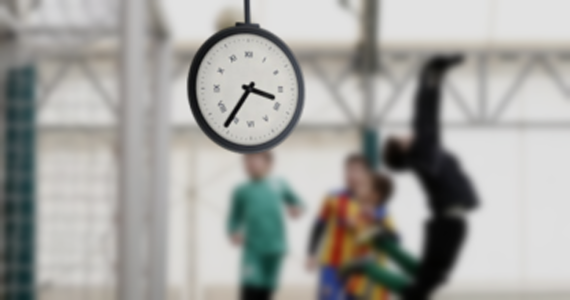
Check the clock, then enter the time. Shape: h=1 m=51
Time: h=3 m=36
